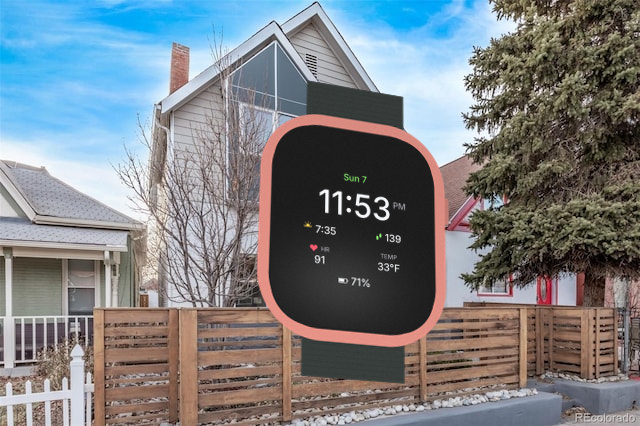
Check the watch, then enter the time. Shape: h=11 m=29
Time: h=11 m=53
